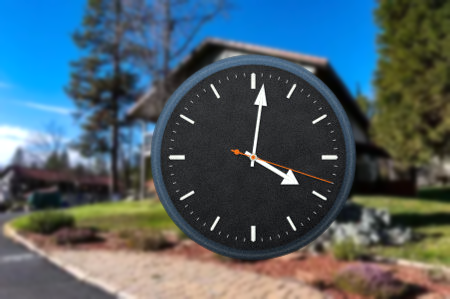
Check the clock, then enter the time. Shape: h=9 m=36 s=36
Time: h=4 m=1 s=18
